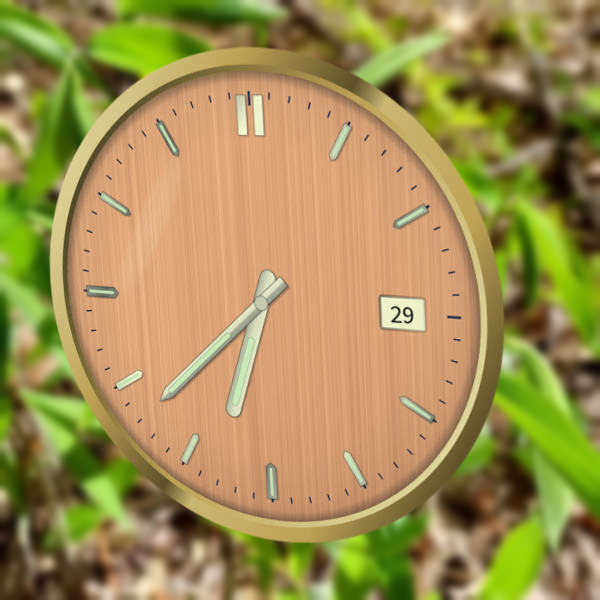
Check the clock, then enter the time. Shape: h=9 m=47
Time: h=6 m=38
